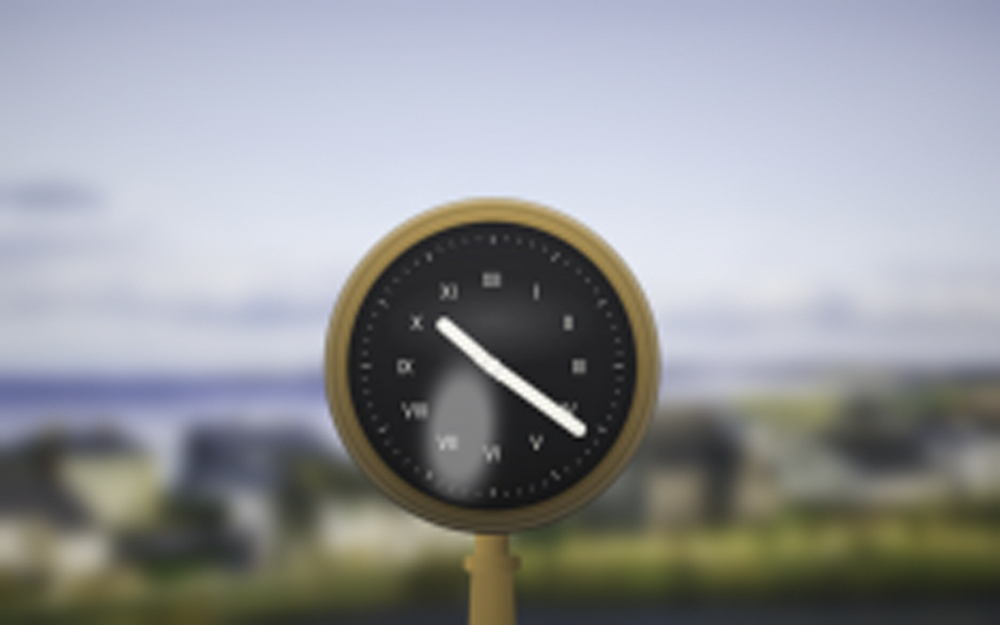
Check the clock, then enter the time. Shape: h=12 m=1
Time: h=10 m=21
